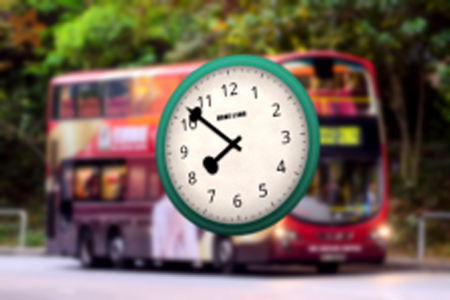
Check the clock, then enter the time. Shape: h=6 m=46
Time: h=7 m=52
